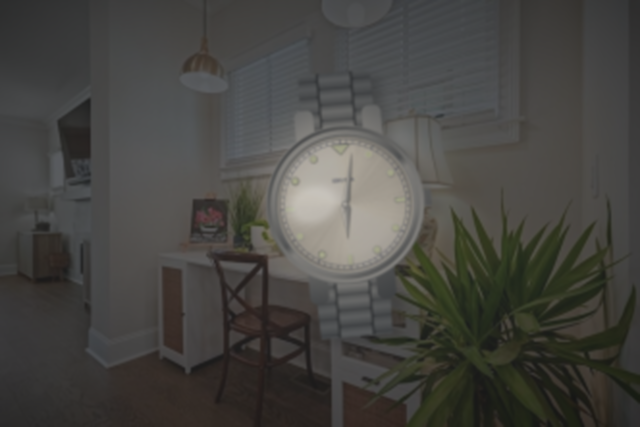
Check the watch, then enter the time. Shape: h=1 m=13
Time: h=6 m=2
